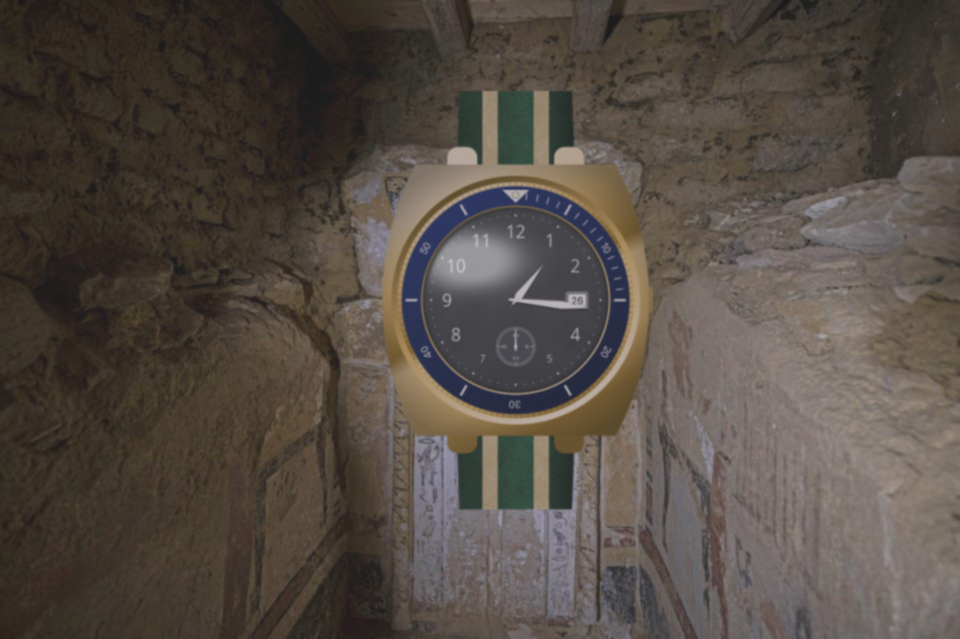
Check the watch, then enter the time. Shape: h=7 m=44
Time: h=1 m=16
